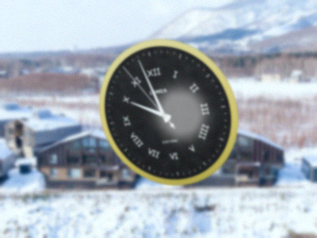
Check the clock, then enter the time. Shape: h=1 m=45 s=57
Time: h=9 m=57 s=55
